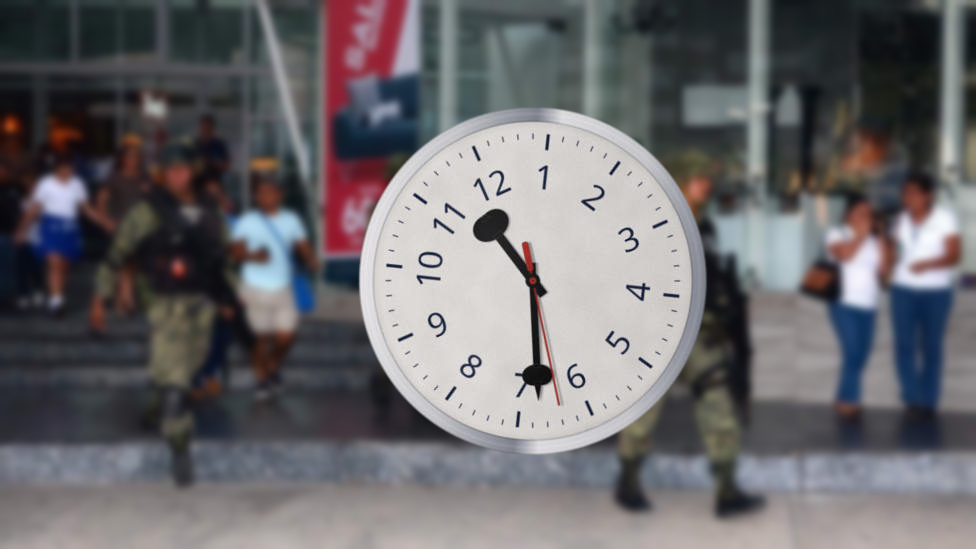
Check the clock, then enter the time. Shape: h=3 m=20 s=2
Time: h=11 m=33 s=32
